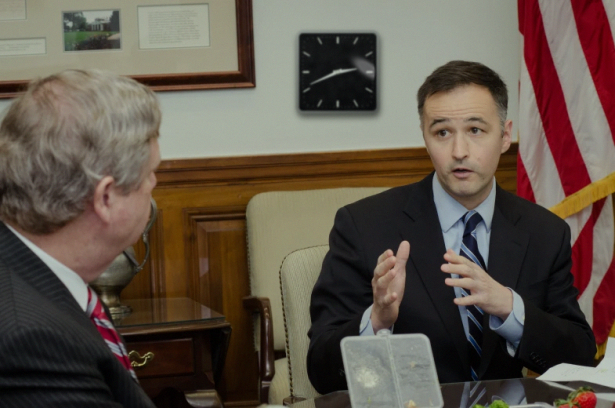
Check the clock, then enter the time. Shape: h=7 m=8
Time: h=2 m=41
